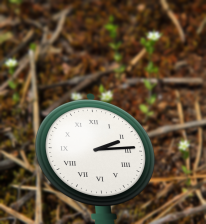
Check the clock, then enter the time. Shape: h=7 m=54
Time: h=2 m=14
